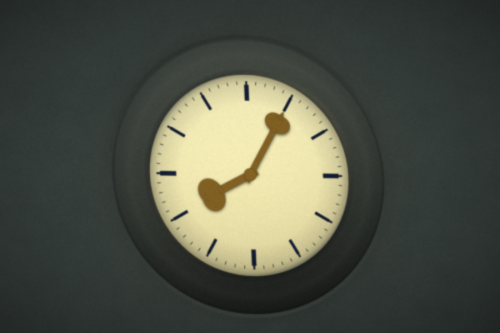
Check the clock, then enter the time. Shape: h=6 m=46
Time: h=8 m=5
